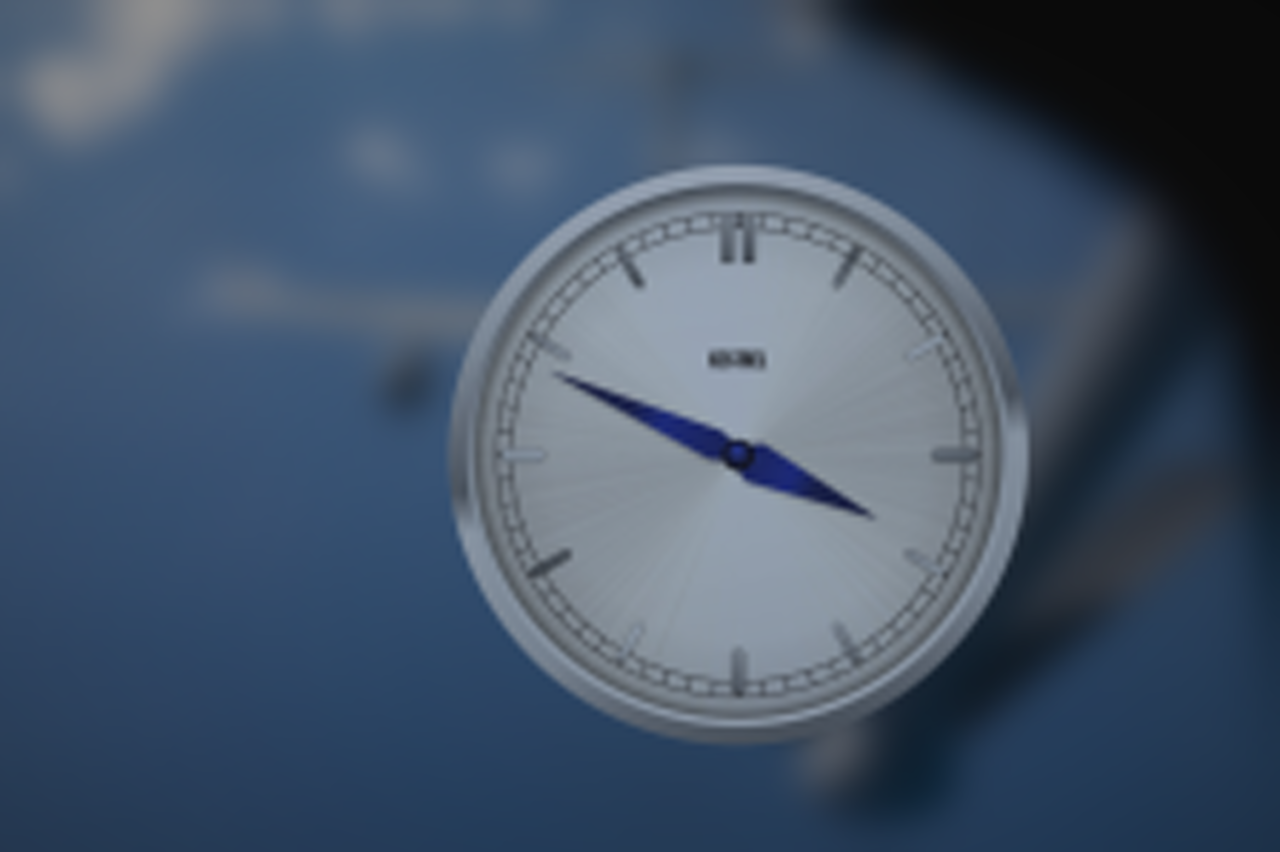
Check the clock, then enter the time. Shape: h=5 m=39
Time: h=3 m=49
